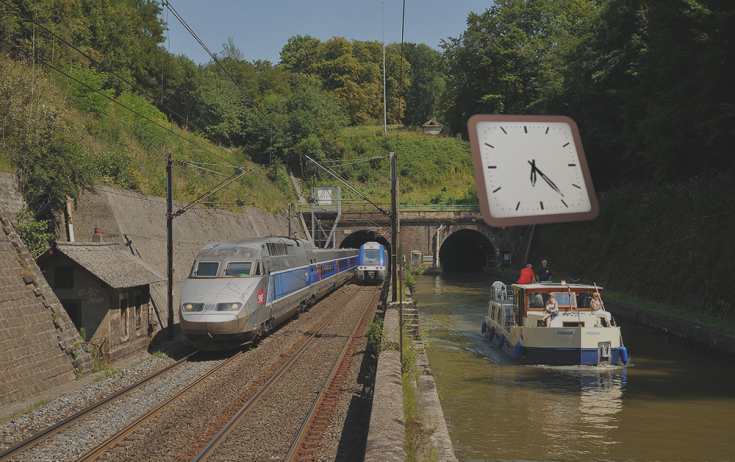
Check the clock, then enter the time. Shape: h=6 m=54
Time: h=6 m=24
